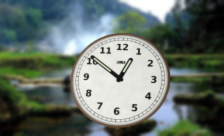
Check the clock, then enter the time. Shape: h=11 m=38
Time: h=12 m=51
